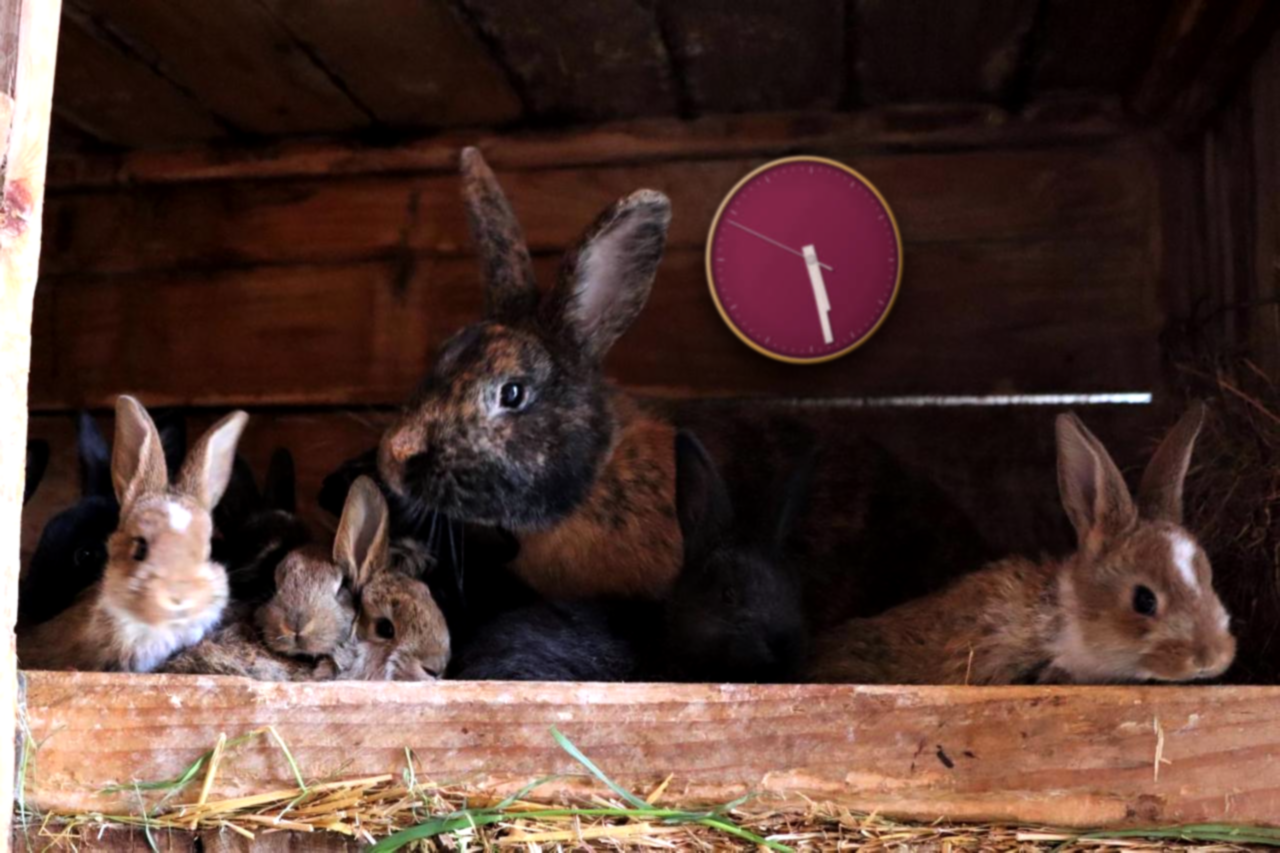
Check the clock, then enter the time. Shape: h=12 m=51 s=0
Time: h=5 m=27 s=49
